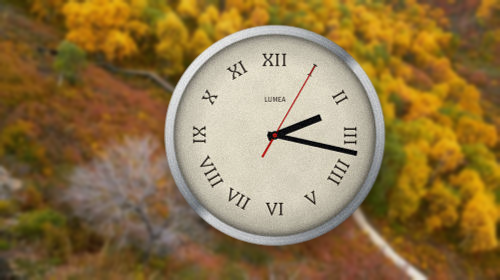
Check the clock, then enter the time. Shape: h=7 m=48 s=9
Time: h=2 m=17 s=5
